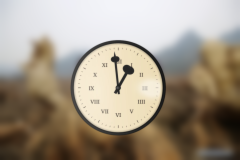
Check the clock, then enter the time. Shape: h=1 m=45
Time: h=12 m=59
